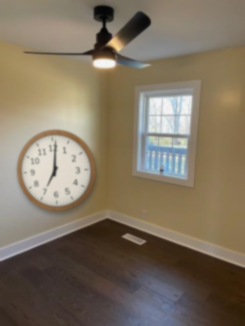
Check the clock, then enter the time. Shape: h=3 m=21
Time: h=7 m=1
